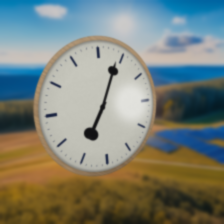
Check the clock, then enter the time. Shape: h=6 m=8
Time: h=7 m=4
